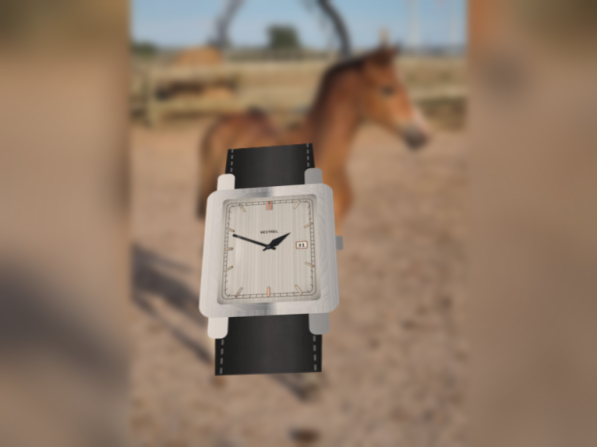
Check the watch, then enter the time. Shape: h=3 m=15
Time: h=1 m=49
